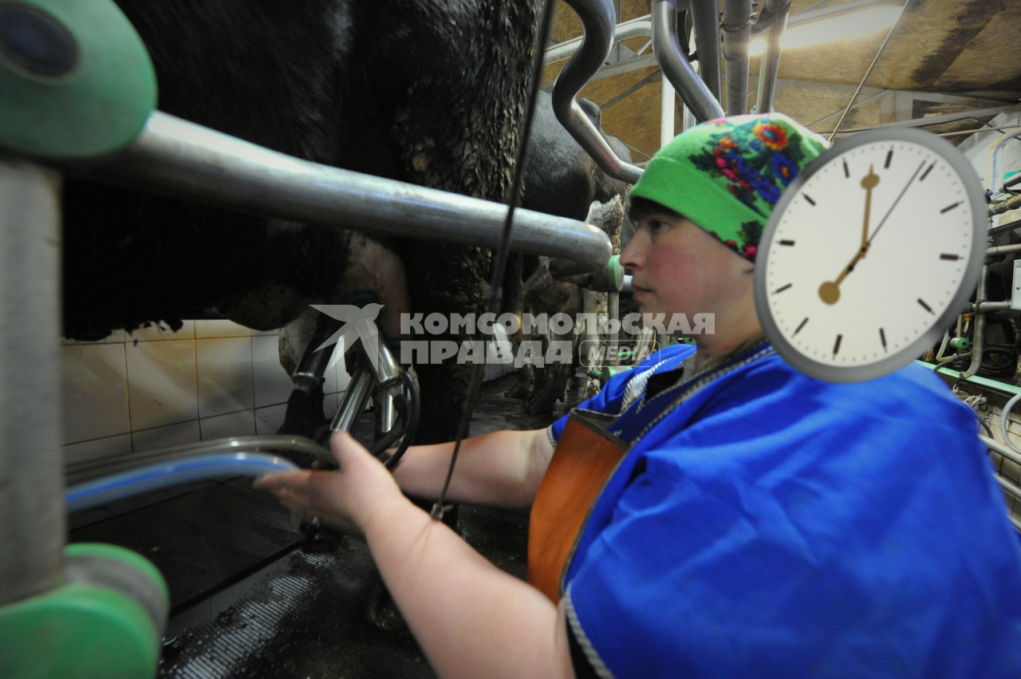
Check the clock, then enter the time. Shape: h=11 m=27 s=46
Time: h=6 m=58 s=4
